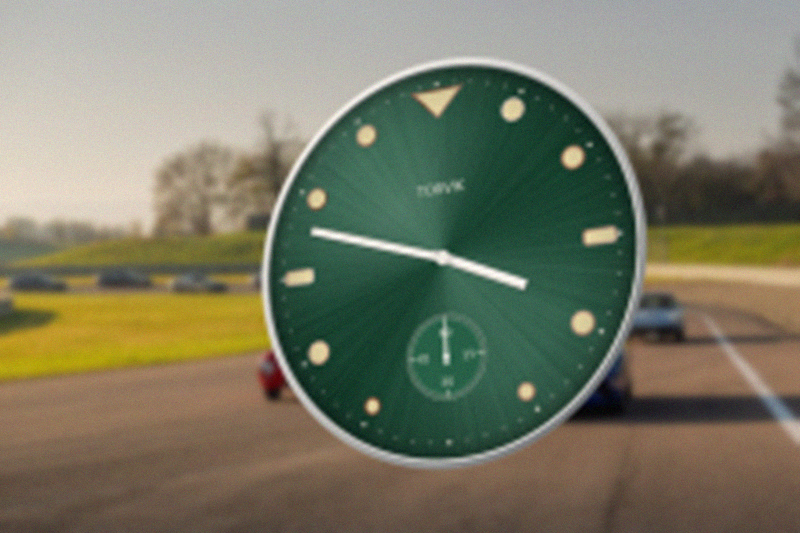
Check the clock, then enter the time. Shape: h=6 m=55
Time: h=3 m=48
